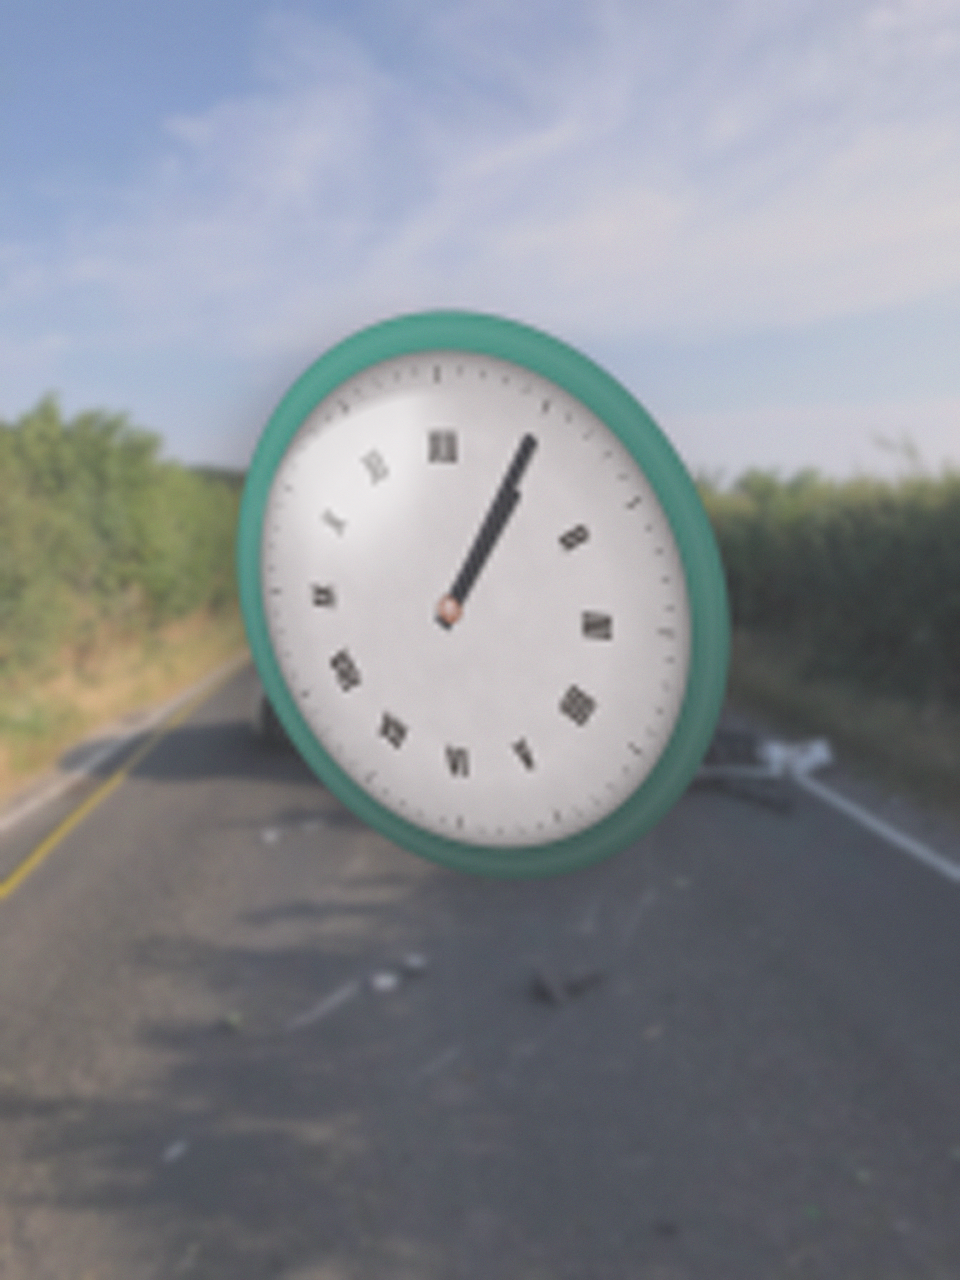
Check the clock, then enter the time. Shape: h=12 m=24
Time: h=1 m=5
